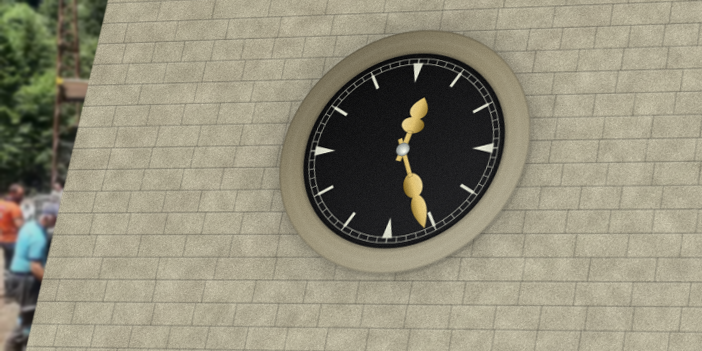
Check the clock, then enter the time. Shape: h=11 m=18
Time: h=12 m=26
